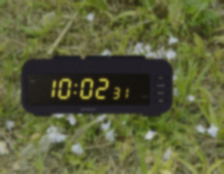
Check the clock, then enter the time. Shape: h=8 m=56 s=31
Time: h=10 m=2 s=31
